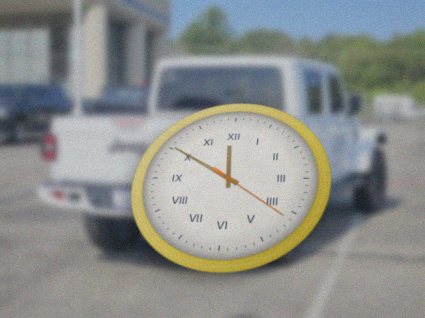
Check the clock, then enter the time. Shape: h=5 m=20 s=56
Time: h=11 m=50 s=21
